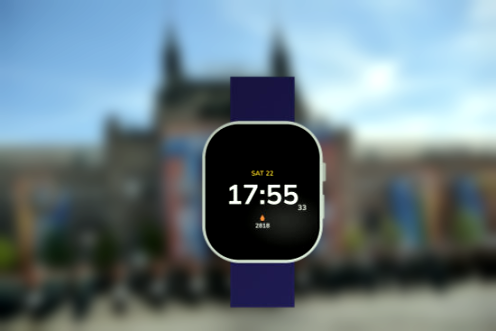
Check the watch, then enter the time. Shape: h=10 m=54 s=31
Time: h=17 m=55 s=33
